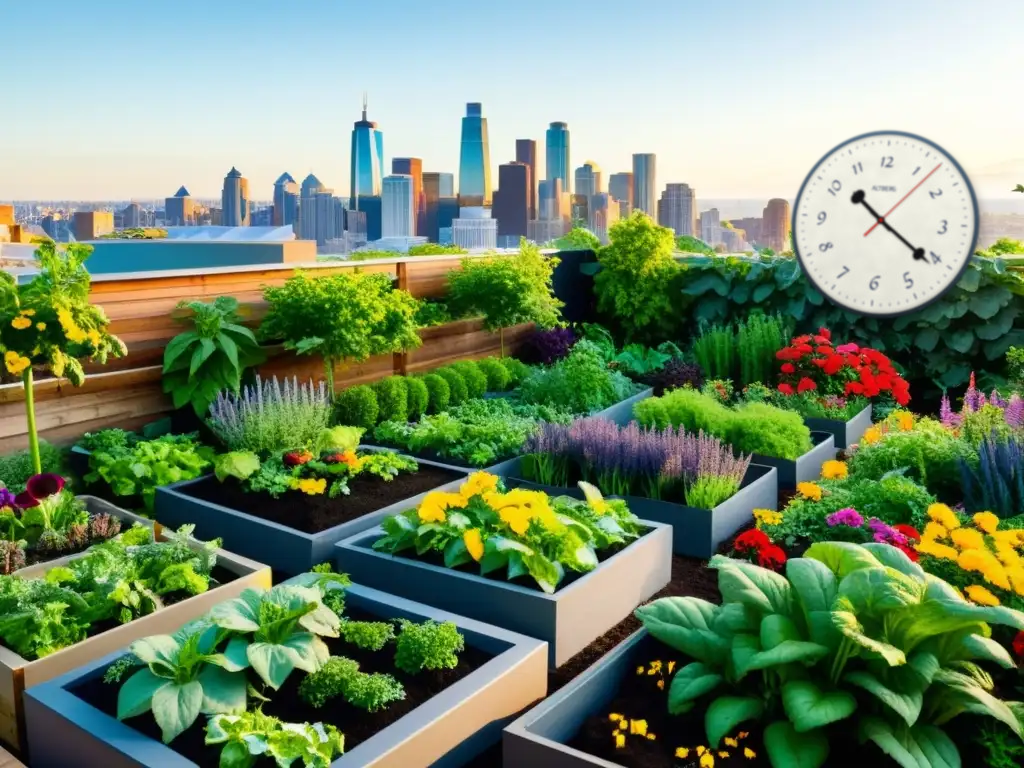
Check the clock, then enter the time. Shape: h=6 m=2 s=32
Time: h=10 m=21 s=7
